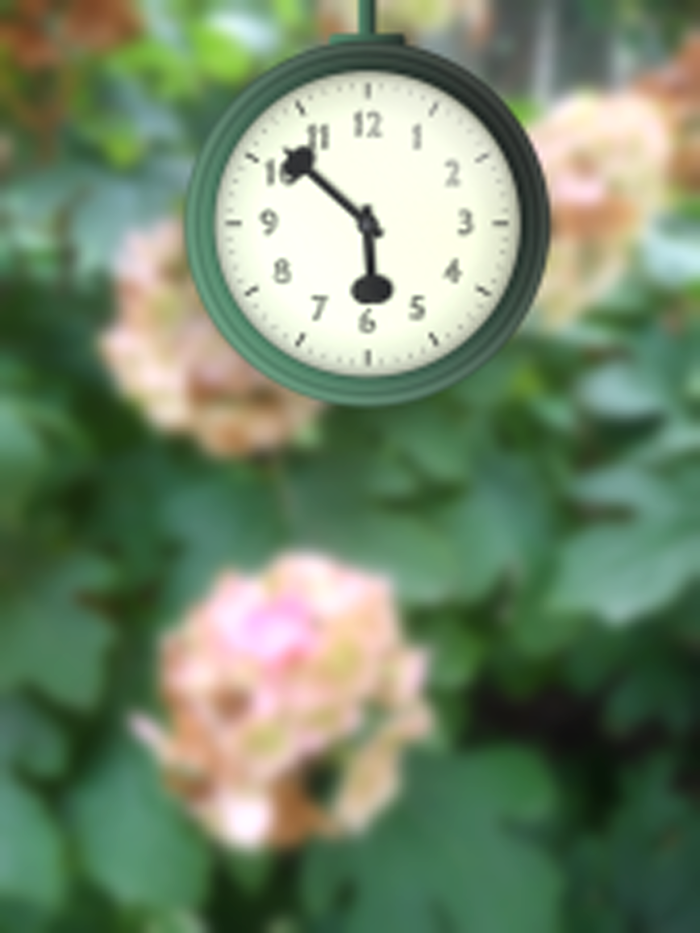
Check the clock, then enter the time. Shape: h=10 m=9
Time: h=5 m=52
